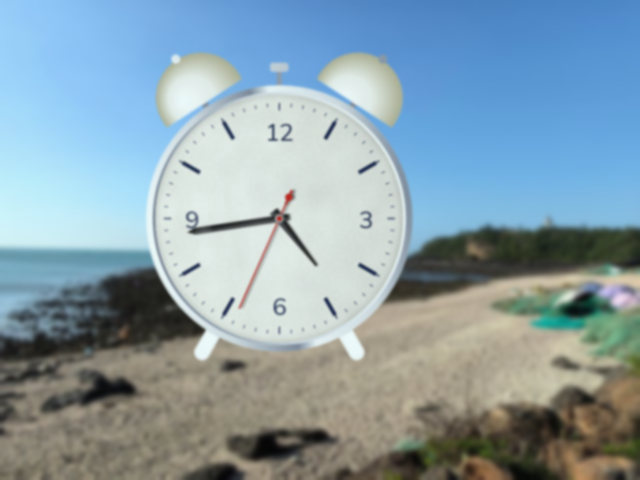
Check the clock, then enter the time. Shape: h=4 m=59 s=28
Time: h=4 m=43 s=34
